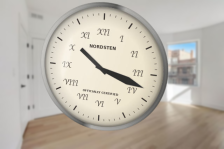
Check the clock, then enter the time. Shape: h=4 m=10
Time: h=10 m=18
